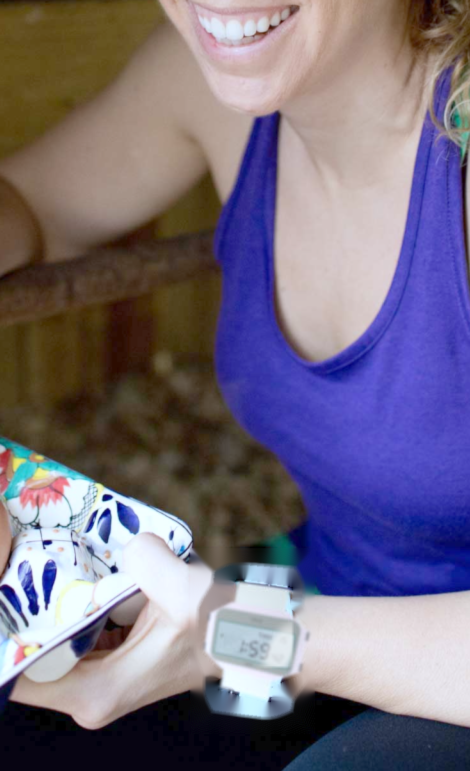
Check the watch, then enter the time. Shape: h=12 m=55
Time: h=1 m=59
